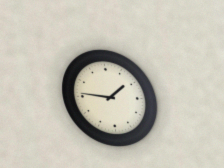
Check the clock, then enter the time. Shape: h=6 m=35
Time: h=1 m=46
